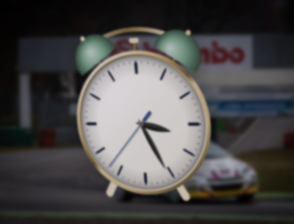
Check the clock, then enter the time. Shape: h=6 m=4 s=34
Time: h=3 m=25 s=37
